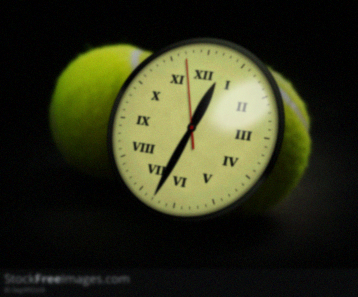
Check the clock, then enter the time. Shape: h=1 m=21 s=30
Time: h=12 m=32 s=57
